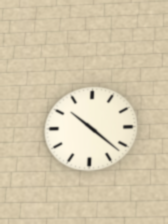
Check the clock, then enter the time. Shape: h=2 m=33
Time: h=10 m=22
